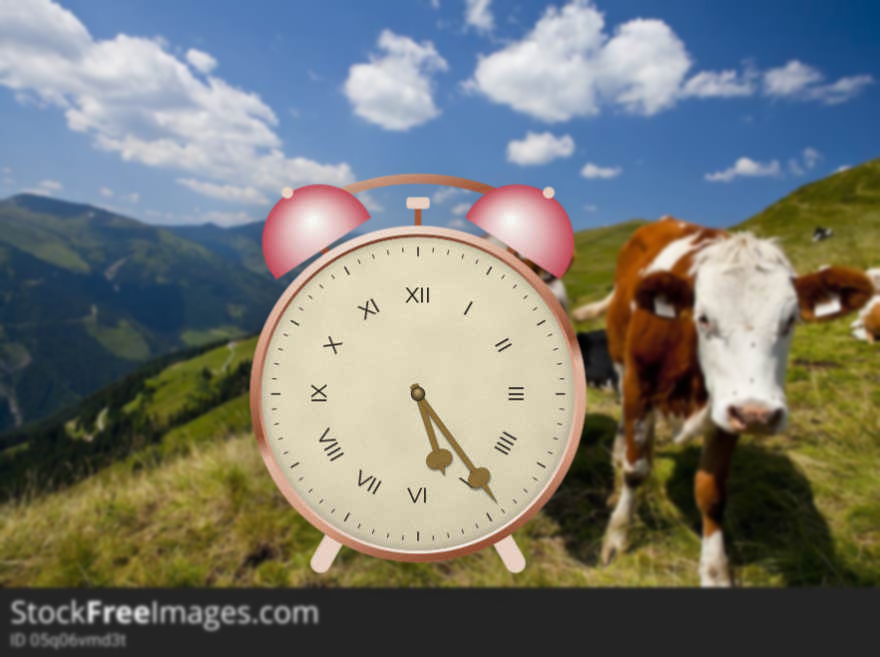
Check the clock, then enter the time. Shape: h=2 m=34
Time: h=5 m=24
